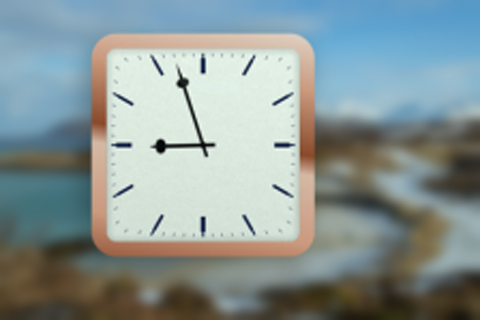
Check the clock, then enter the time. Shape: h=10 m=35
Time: h=8 m=57
